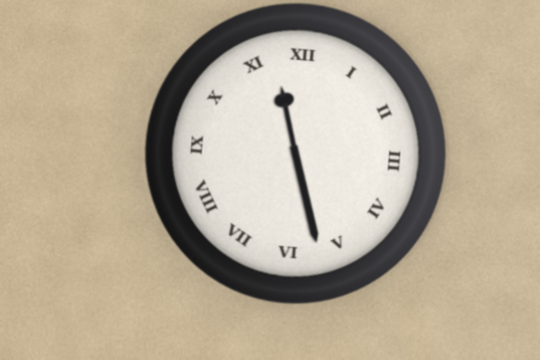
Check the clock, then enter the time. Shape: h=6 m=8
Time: h=11 m=27
